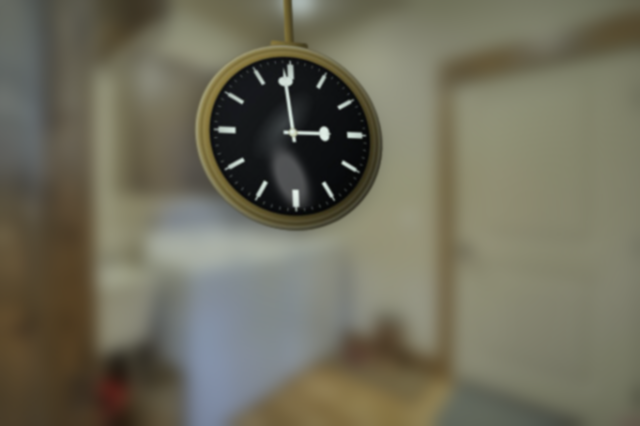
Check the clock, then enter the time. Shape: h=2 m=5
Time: h=2 m=59
